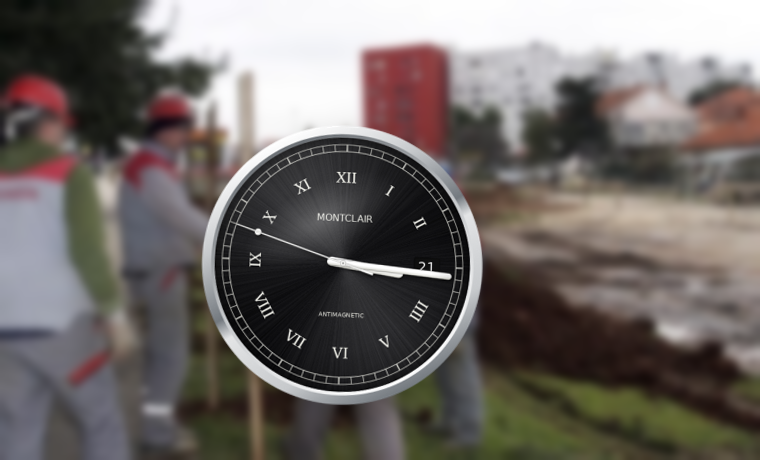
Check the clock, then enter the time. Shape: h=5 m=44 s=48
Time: h=3 m=15 s=48
